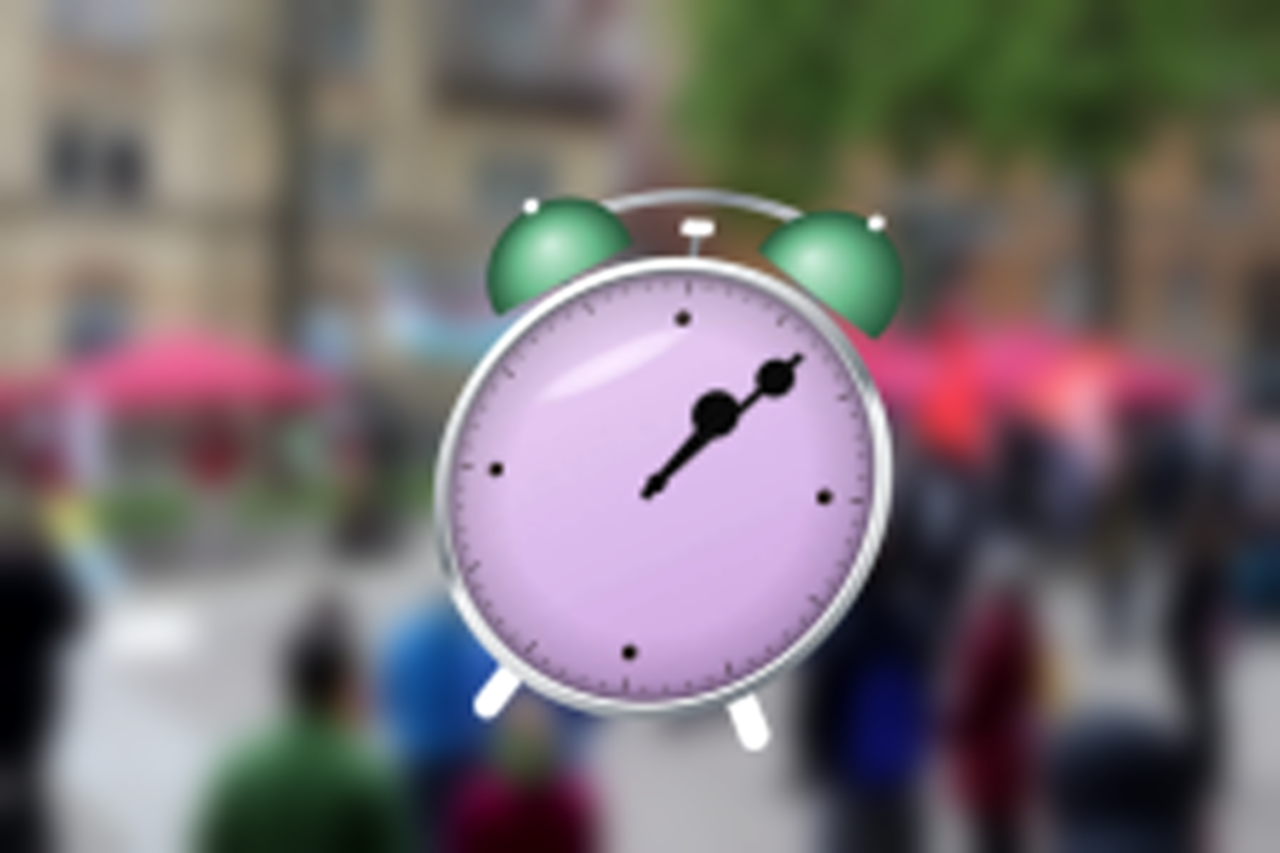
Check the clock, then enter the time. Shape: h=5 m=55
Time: h=1 m=7
